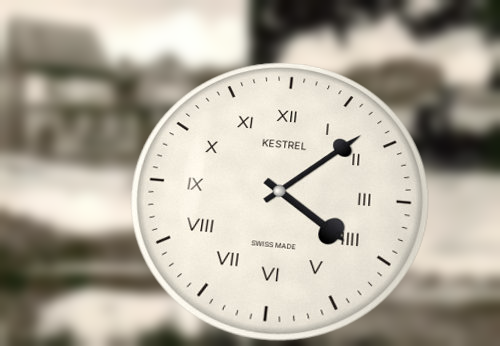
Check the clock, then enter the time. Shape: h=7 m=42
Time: h=4 m=8
